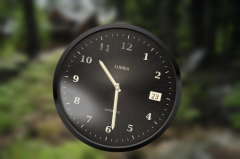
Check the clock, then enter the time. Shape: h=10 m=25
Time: h=10 m=29
